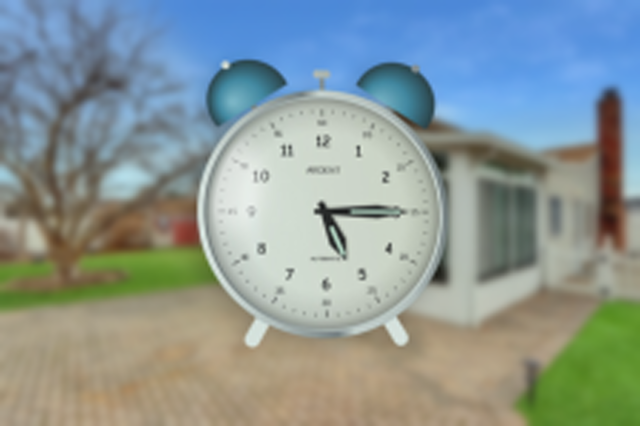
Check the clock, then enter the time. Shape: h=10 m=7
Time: h=5 m=15
